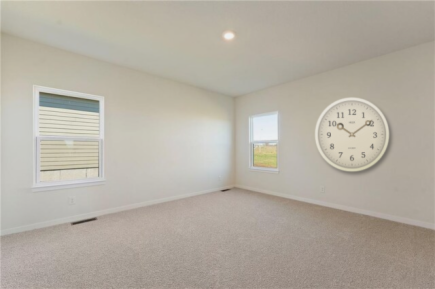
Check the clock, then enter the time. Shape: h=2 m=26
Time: h=10 m=9
